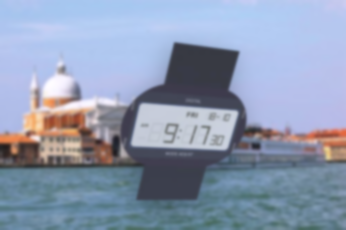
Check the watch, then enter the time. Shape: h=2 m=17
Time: h=9 m=17
